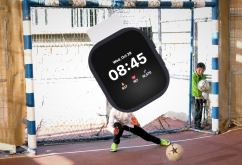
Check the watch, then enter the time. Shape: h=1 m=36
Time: h=8 m=45
